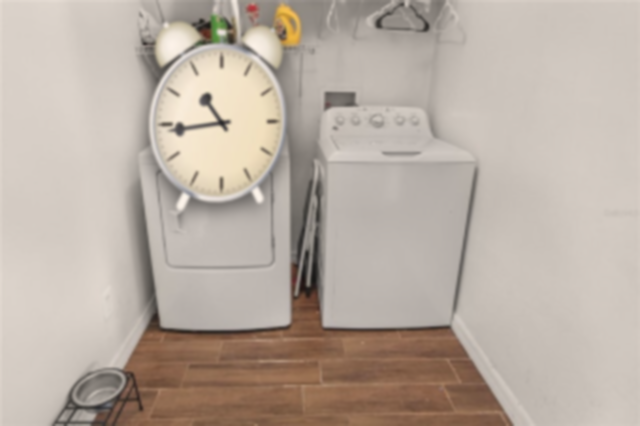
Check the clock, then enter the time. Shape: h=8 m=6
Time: h=10 m=44
